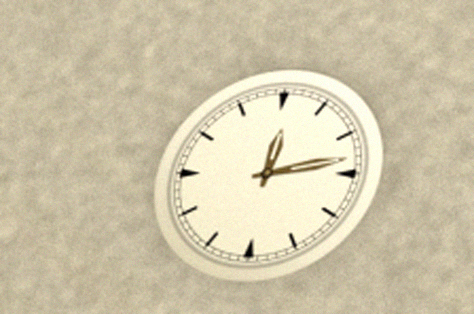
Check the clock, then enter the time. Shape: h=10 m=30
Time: h=12 m=13
